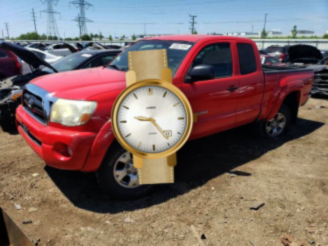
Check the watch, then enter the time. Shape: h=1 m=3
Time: h=9 m=24
